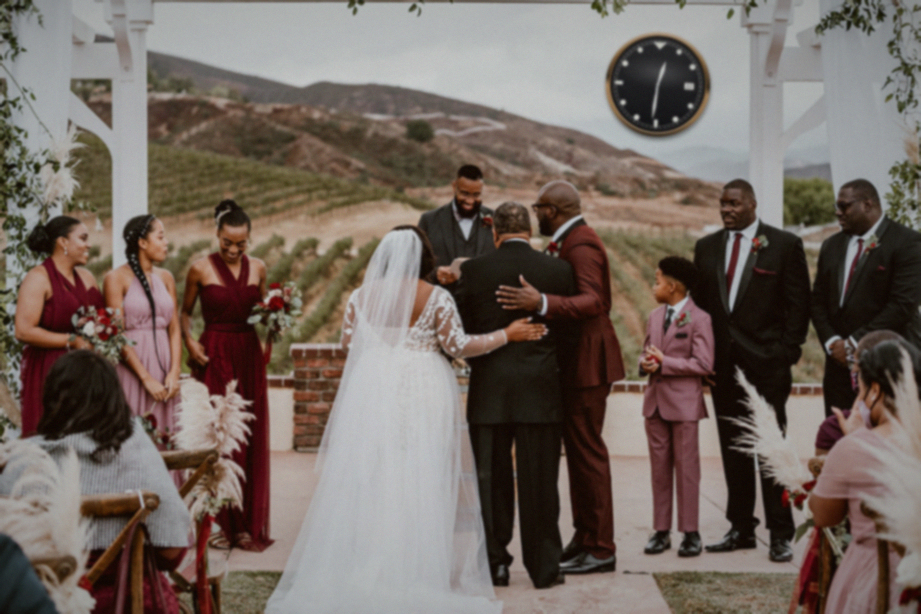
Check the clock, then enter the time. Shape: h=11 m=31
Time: h=12 m=31
